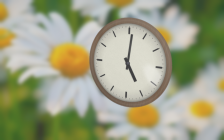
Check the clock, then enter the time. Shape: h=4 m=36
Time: h=5 m=1
